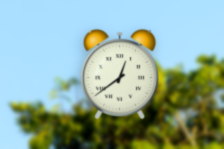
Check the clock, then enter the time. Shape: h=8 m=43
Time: h=12 m=39
